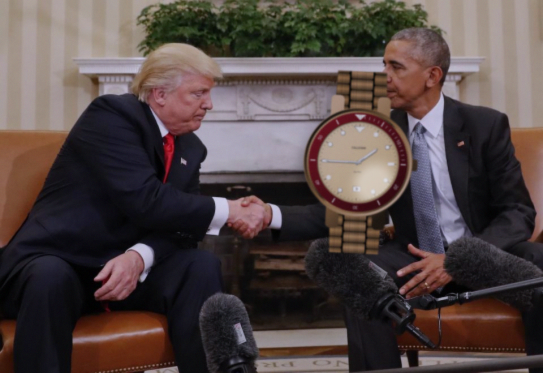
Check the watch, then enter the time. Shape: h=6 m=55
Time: h=1 m=45
